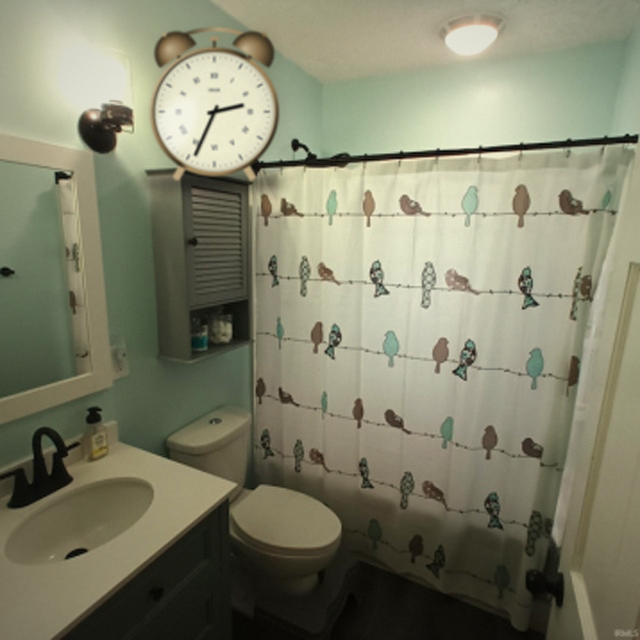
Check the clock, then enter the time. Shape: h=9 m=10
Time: h=2 m=34
